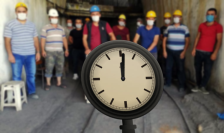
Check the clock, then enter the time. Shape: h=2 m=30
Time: h=12 m=1
